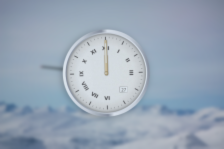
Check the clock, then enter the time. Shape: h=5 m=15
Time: h=12 m=0
